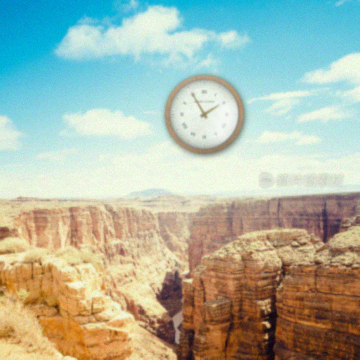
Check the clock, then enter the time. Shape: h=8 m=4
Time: h=1 m=55
